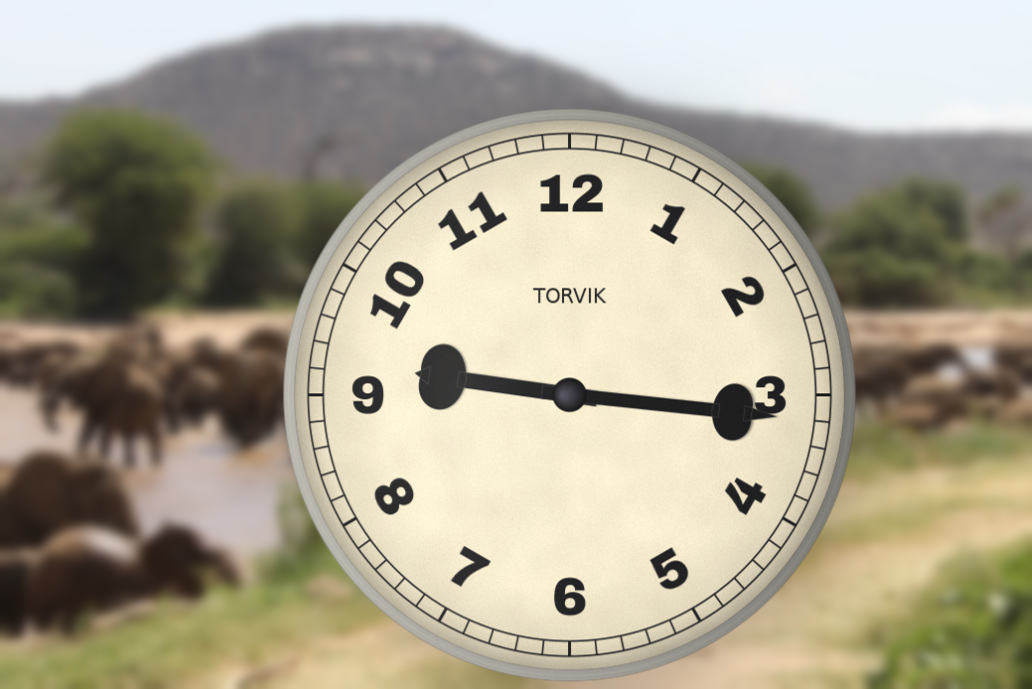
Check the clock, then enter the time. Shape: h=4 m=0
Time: h=9 m=16
